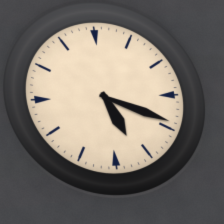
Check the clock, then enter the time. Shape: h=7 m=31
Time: h=5 m=19
